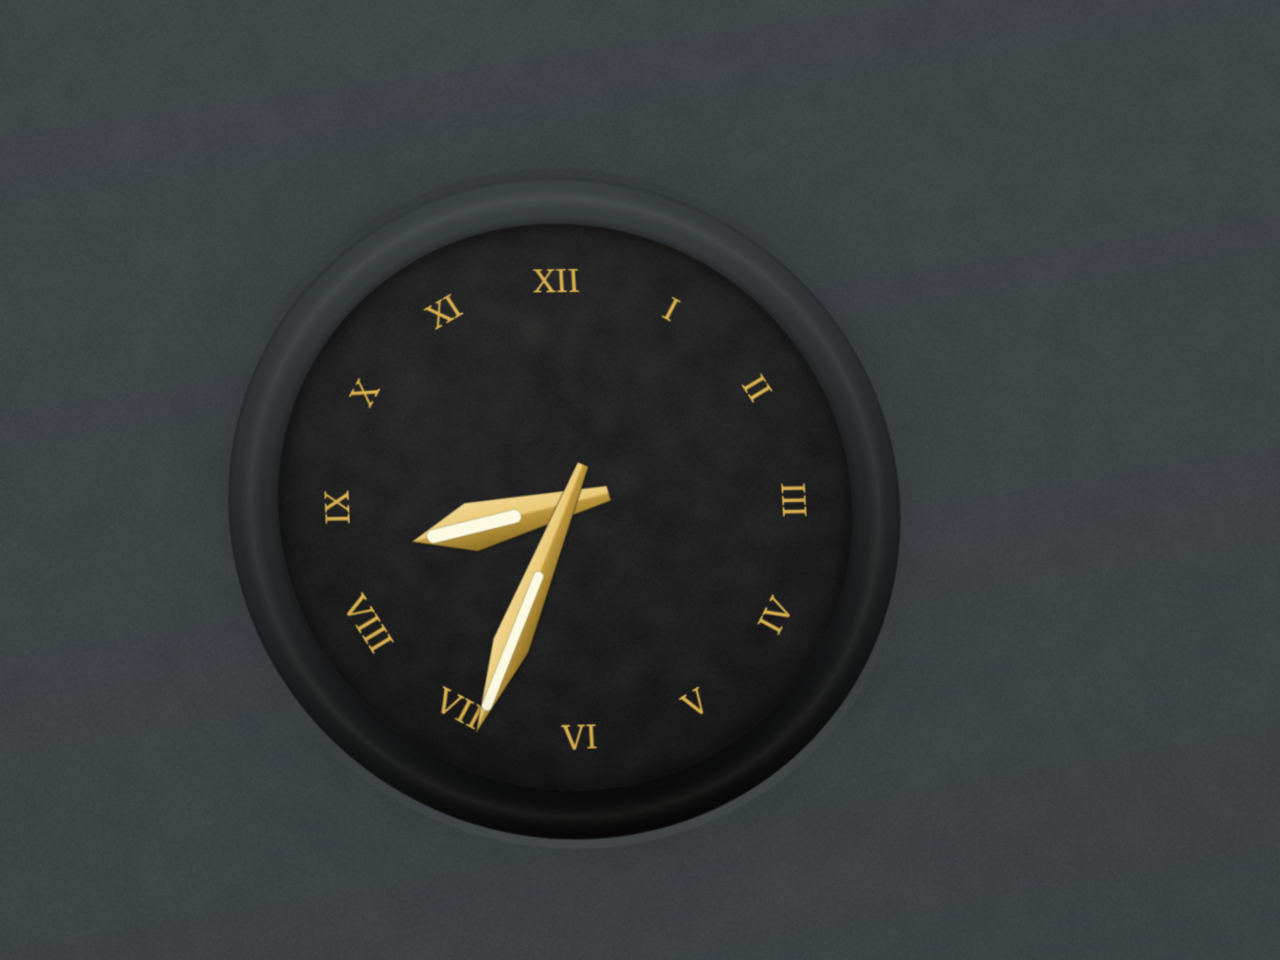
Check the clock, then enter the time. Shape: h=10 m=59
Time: h=8 m=34
